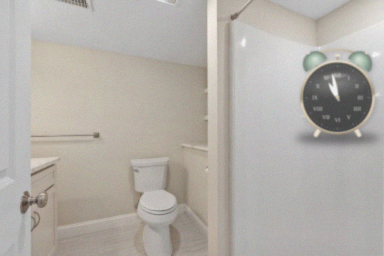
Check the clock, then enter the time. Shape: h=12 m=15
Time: h=10 m=58
